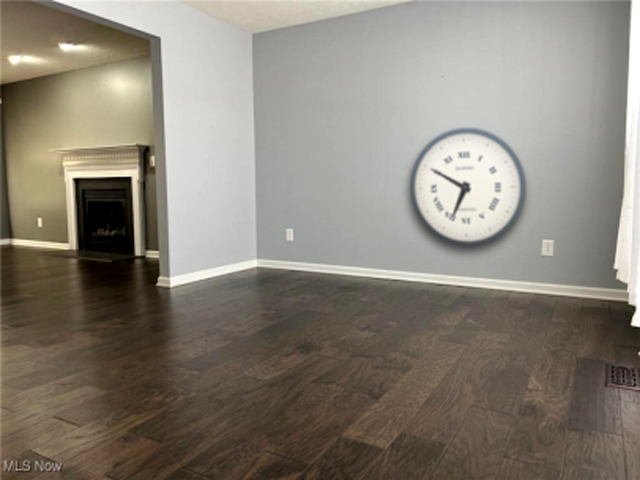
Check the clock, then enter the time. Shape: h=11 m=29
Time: h=6 m=50
